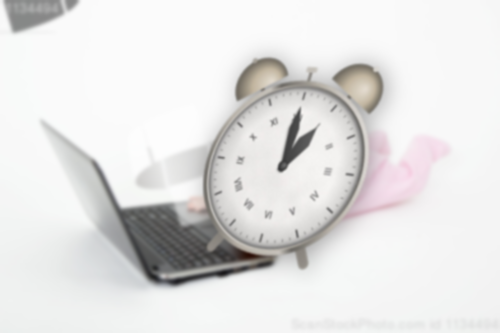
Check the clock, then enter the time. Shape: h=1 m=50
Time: h=1 m=0
